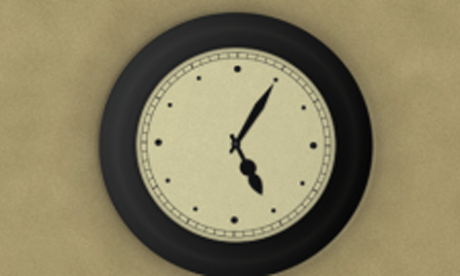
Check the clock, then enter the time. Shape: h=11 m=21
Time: h=5 m=5
